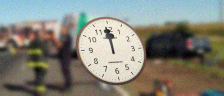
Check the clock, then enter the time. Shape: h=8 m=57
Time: h=11 m=59
